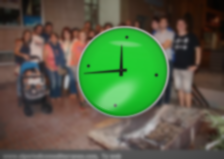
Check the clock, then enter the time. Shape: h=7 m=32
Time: h=11 m=43
